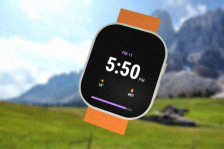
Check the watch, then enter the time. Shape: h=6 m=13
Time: h=5 m=50
